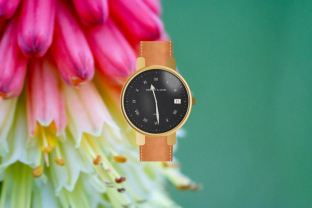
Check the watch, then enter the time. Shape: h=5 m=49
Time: h=11 m=29
